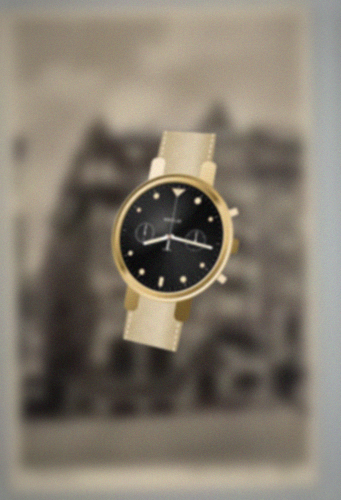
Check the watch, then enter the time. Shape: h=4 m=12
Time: h=8 m=16
